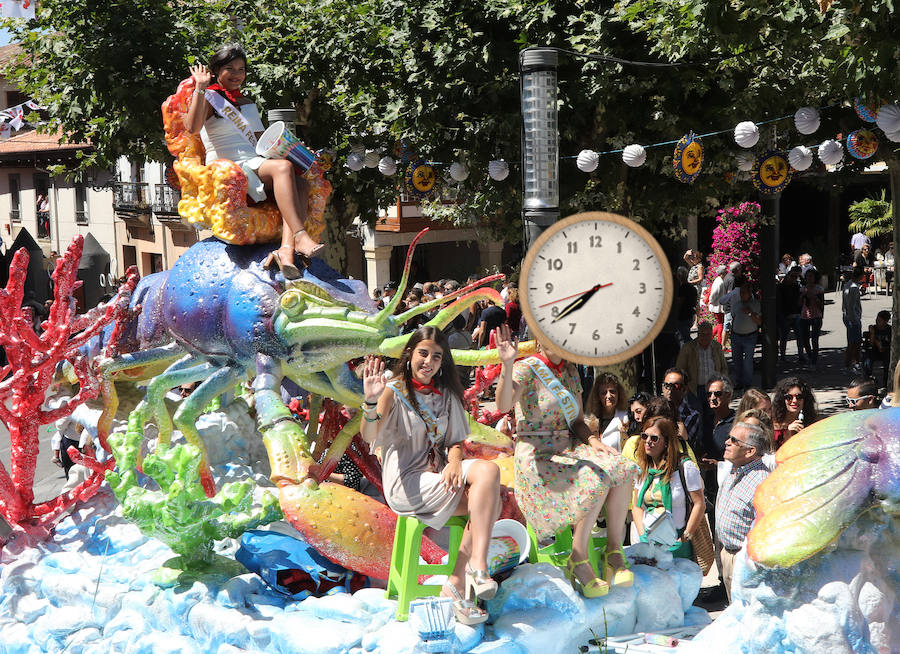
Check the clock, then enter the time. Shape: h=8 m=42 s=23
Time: h=7 m=38 s=42
